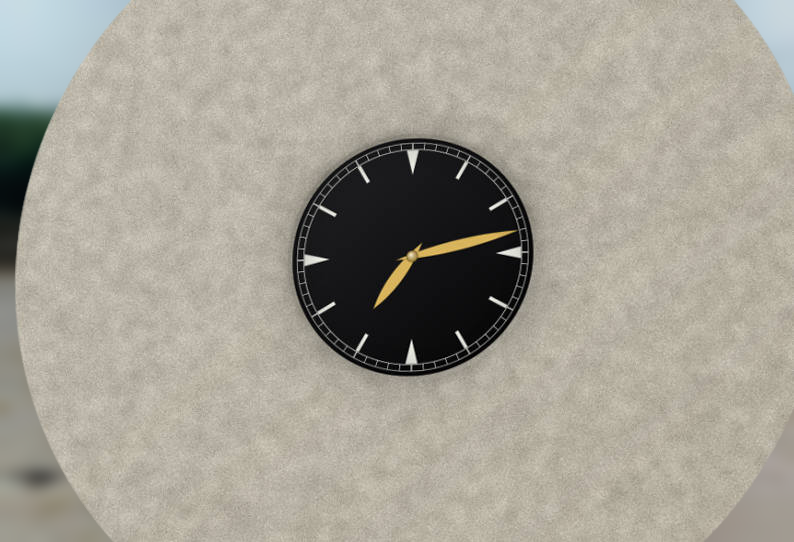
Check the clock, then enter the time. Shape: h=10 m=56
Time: h=7 m=13
